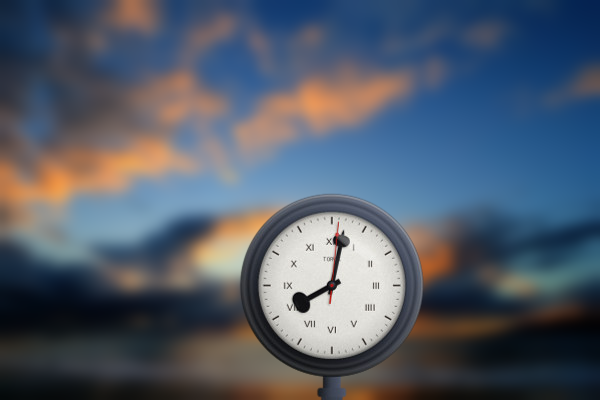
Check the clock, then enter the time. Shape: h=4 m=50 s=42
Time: h=8 m=2 s=1
